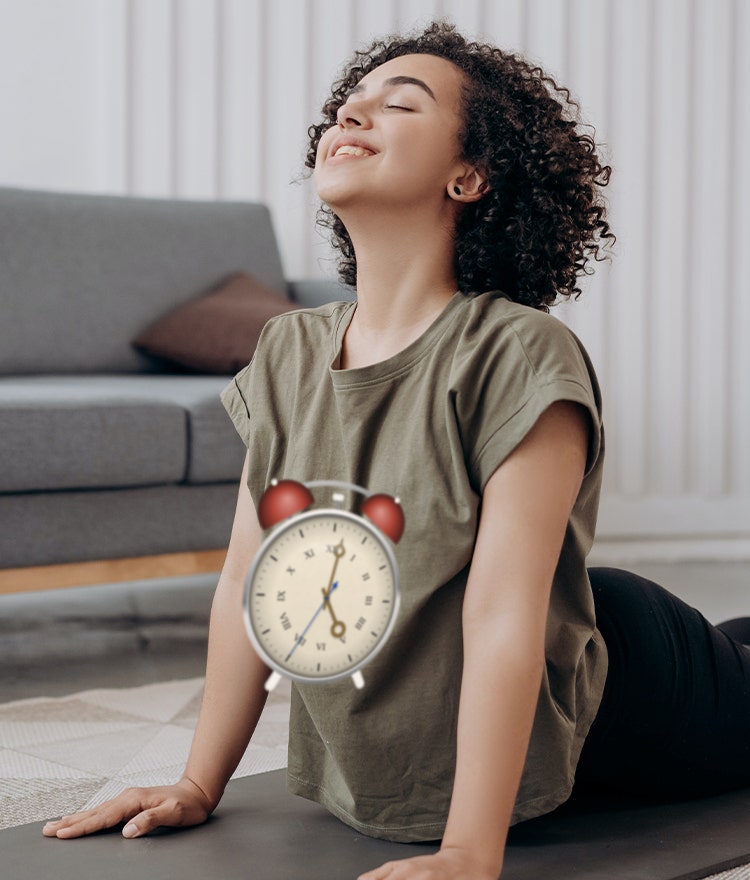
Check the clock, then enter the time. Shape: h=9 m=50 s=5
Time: h=5 m=1 s=35
